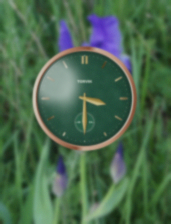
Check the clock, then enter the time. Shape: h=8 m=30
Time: h=3 m=30
